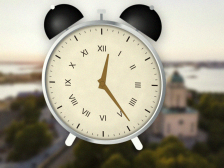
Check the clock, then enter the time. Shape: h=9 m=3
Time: h=12 m=24
